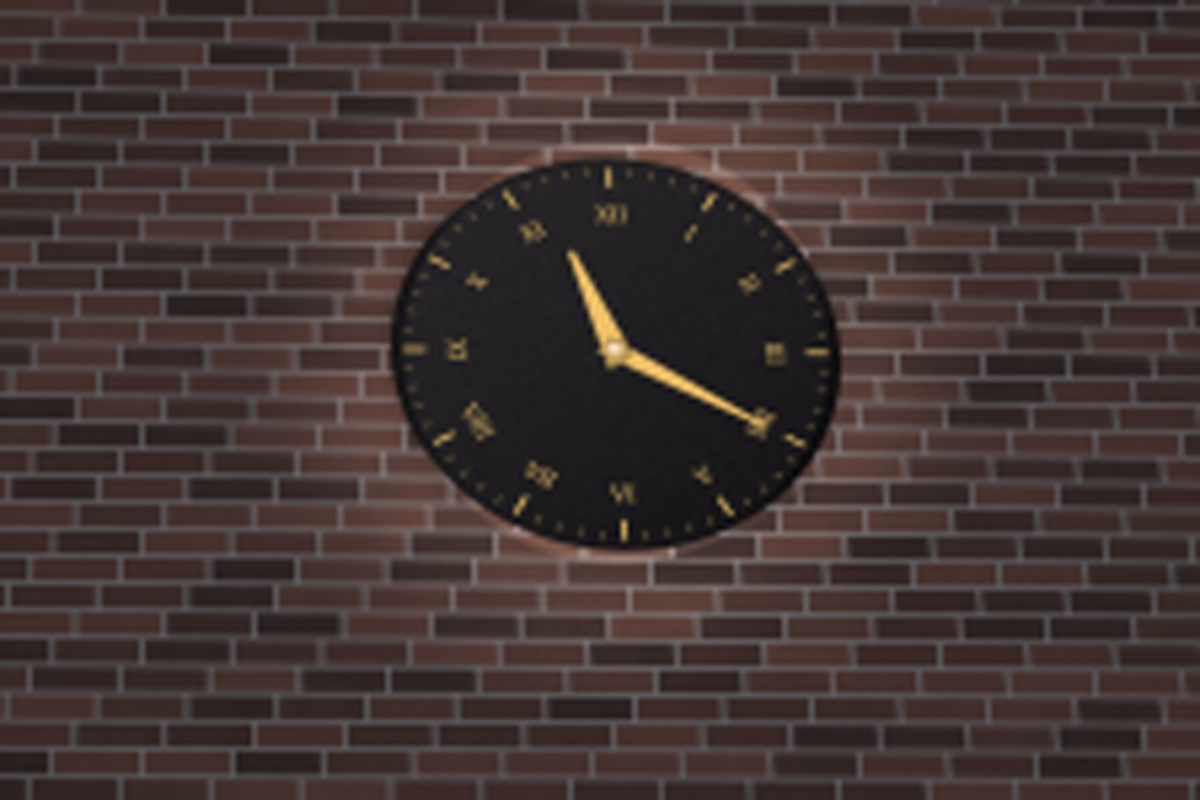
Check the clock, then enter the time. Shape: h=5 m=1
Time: h=11 m=20
